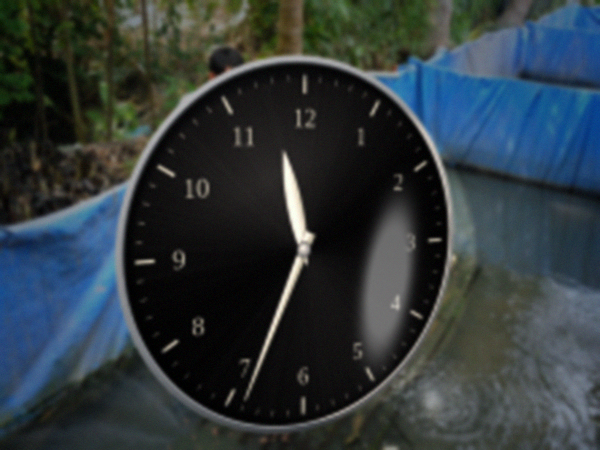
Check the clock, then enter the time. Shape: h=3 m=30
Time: h=11 m=34
